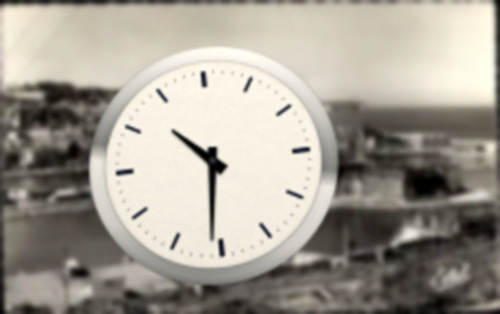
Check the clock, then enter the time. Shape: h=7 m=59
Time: h=10 m=31
